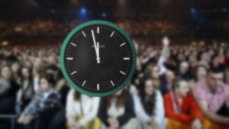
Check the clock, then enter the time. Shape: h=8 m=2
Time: h=11 m=58
